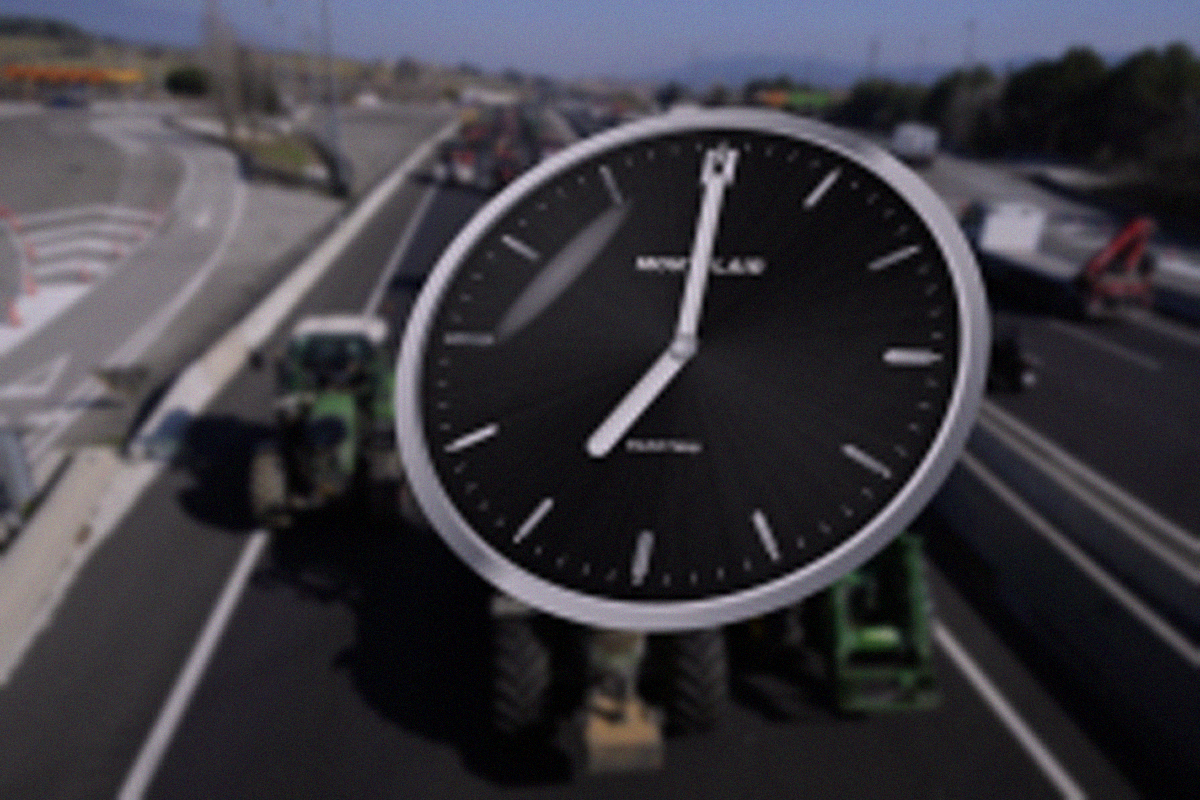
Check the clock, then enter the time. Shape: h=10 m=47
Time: h=7 m=0
